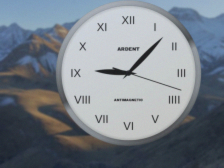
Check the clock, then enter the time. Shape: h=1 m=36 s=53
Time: h=9 m=7 s=18
